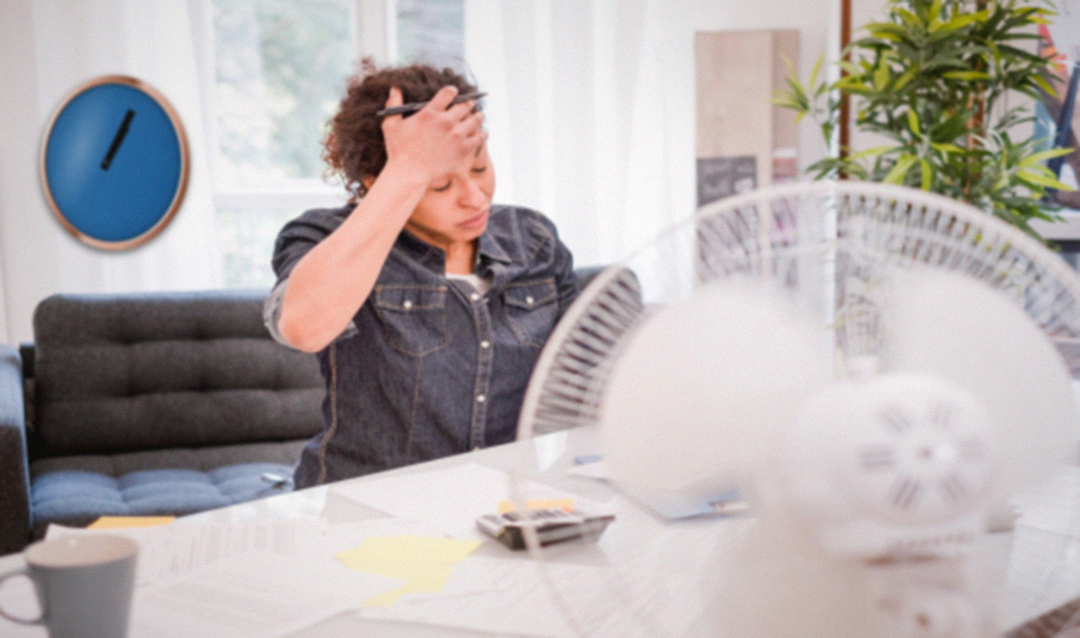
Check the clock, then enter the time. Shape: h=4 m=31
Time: h=1 m=5
